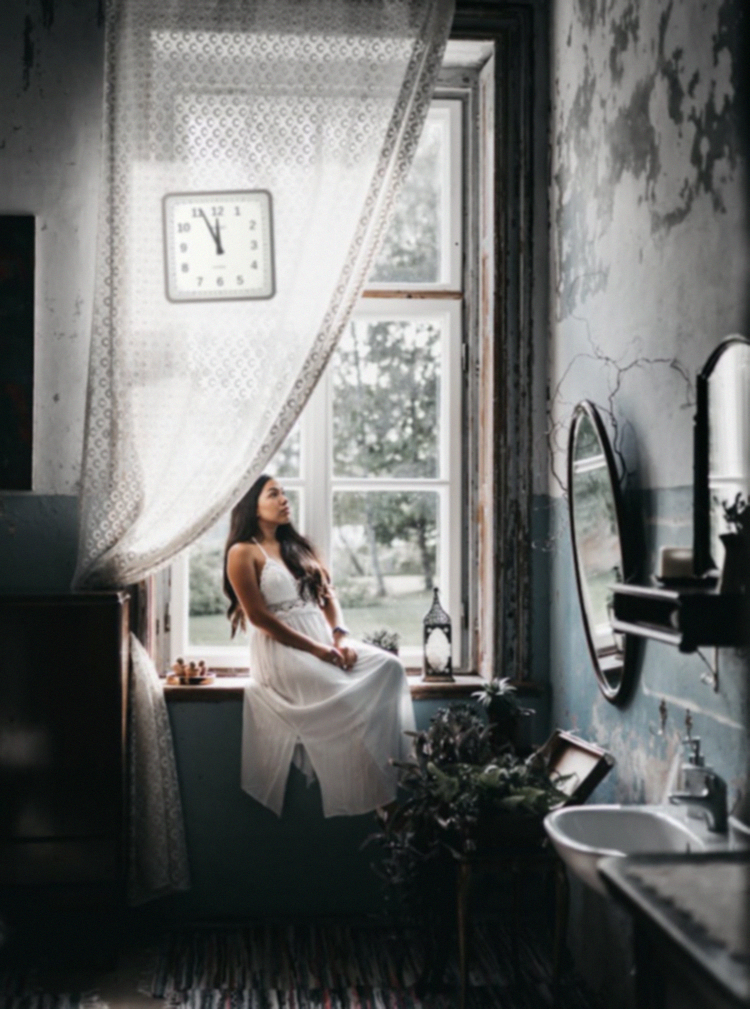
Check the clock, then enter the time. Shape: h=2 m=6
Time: h=11 m=56
